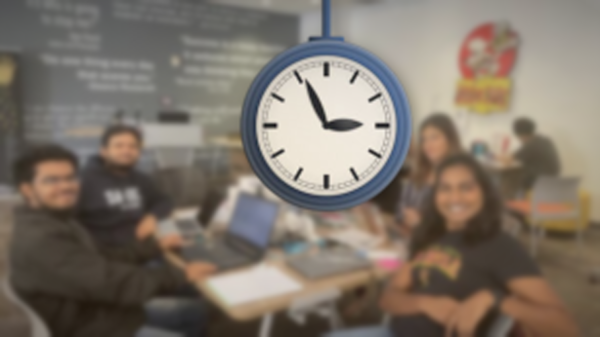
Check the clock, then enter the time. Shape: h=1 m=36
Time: h=2 m=56
